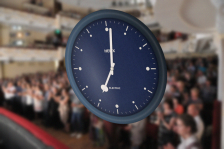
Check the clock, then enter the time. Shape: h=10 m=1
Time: h=7 m=1
